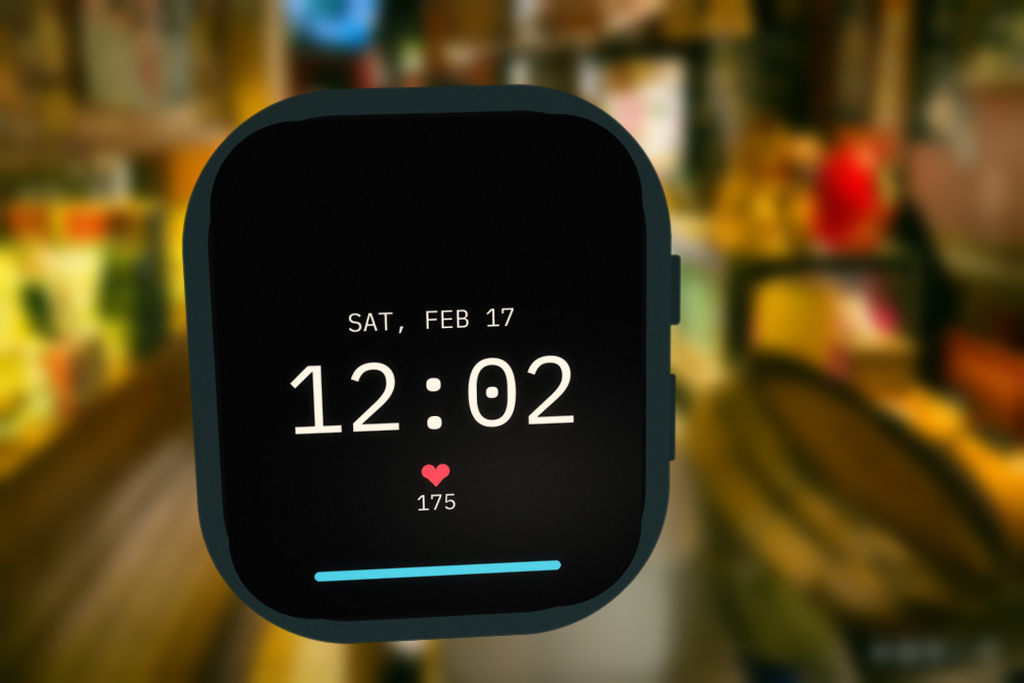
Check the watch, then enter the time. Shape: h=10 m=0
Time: h=12 m=2
